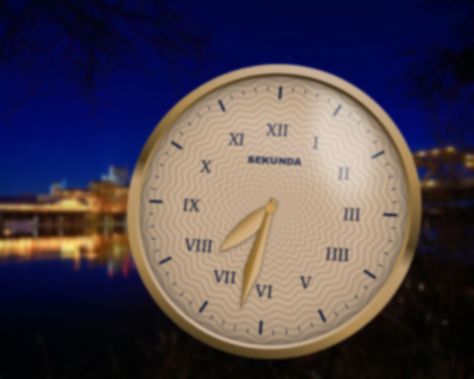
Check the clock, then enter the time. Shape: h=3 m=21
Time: h=7 m=32
